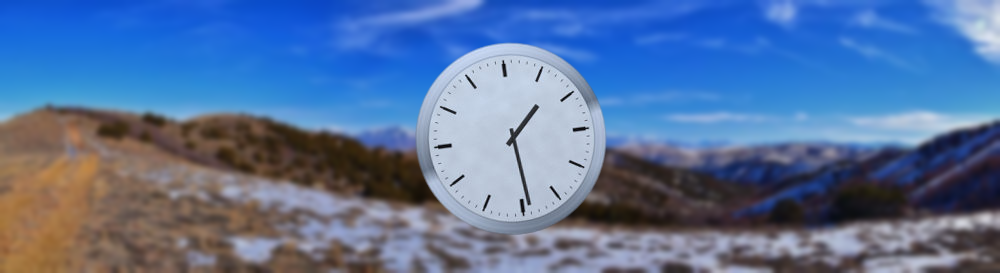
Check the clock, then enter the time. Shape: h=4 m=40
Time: h=1 m=29
